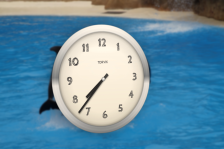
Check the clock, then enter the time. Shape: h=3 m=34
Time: h=7 m=37
